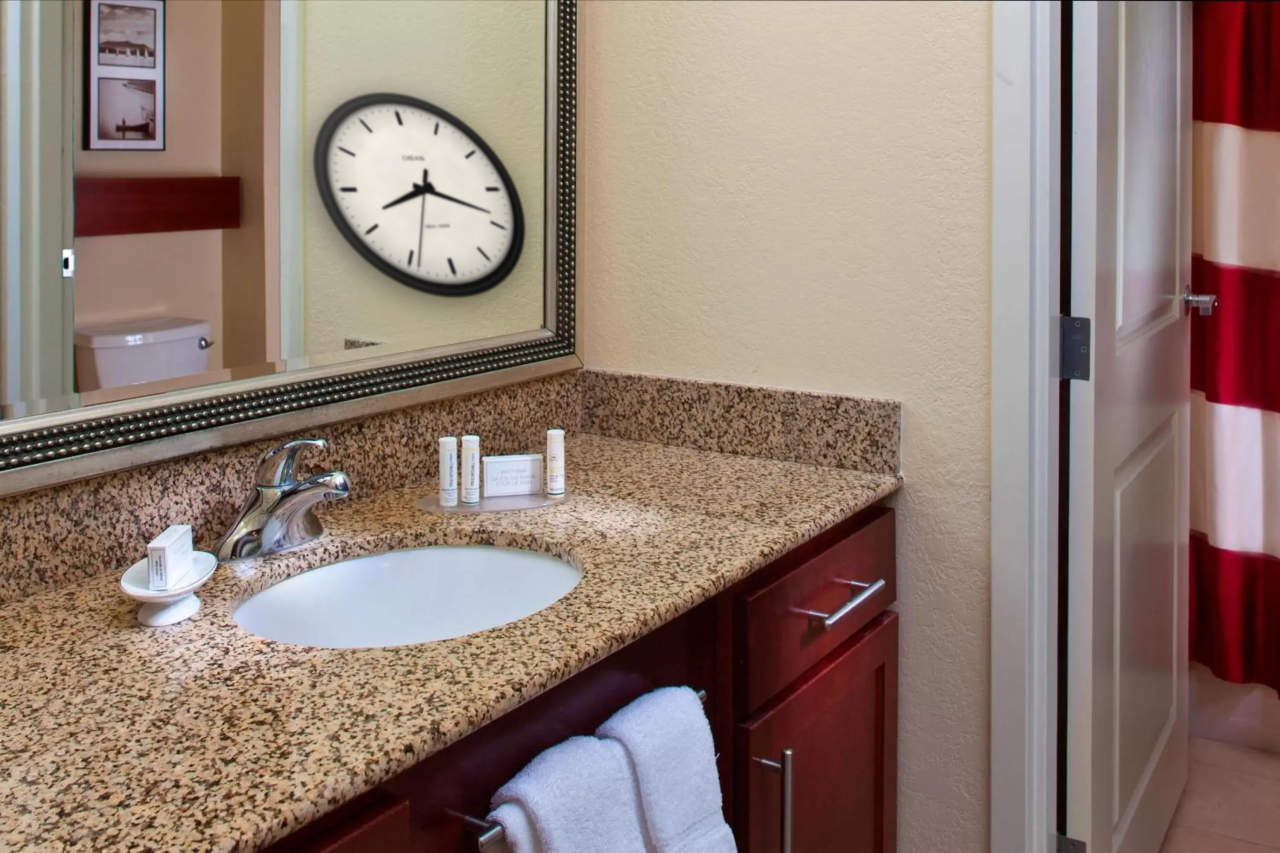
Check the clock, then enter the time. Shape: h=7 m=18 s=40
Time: h=8 m=18 s=34
